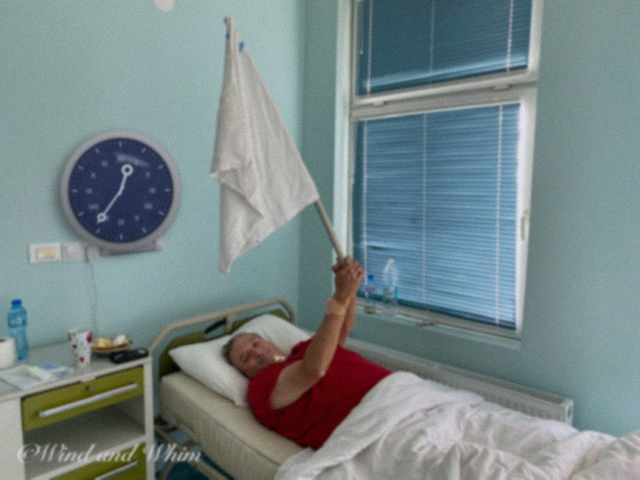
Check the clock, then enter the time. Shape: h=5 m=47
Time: h=12 m=36
